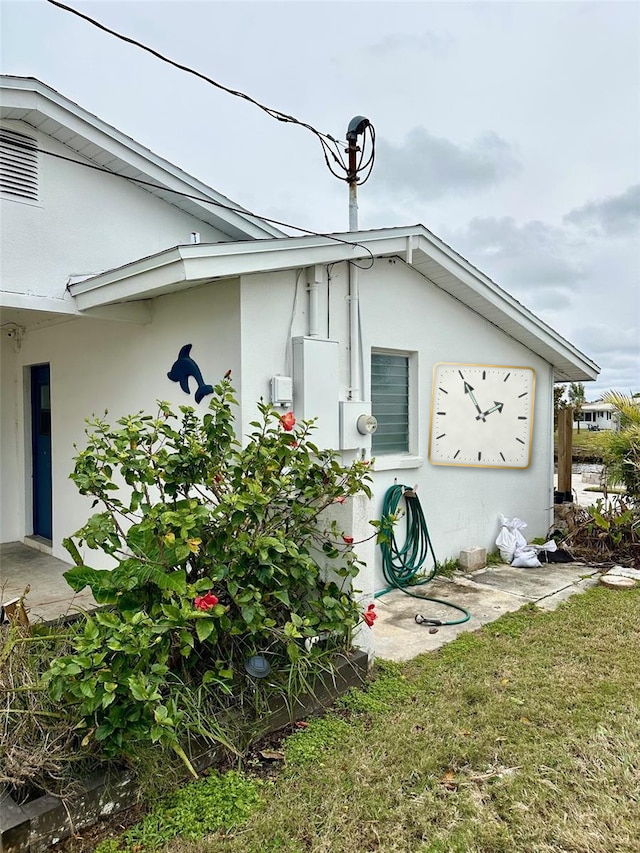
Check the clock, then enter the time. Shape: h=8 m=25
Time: h=1 m=55
